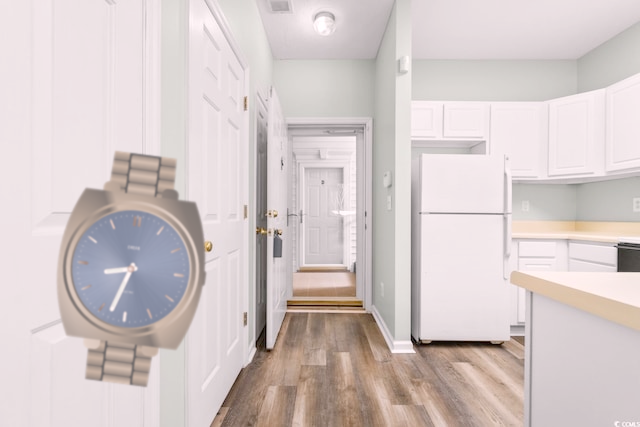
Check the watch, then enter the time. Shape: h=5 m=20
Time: h=8 m=33
